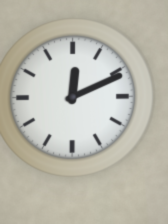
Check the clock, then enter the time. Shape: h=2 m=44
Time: h=12 m=11
